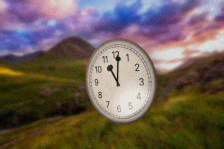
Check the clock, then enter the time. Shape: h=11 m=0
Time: h=11 m=1
